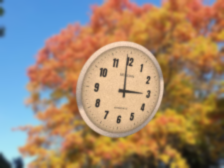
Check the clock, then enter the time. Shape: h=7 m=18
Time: h=2 m=59
